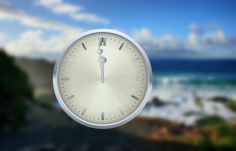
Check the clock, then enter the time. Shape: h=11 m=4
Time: h=11 m=59
